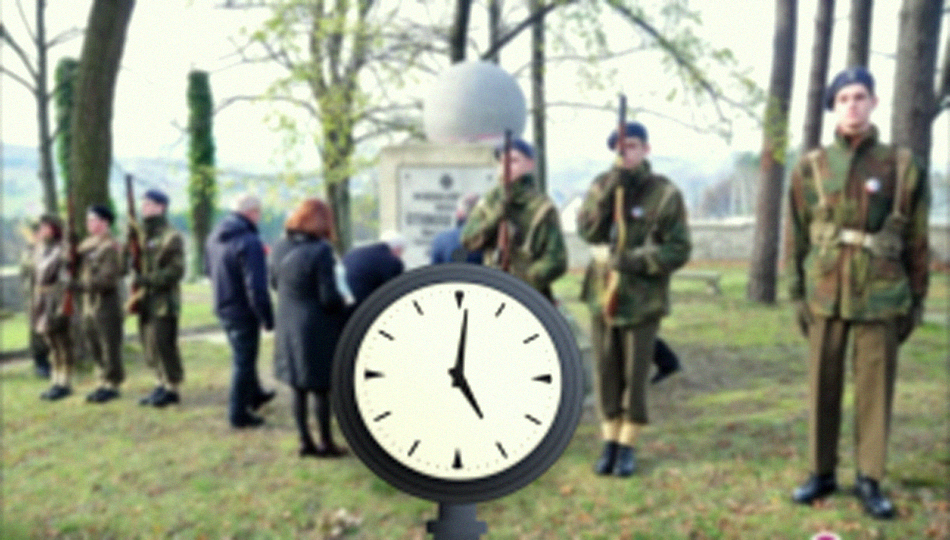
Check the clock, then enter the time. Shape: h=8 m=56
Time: h=5 m=1
